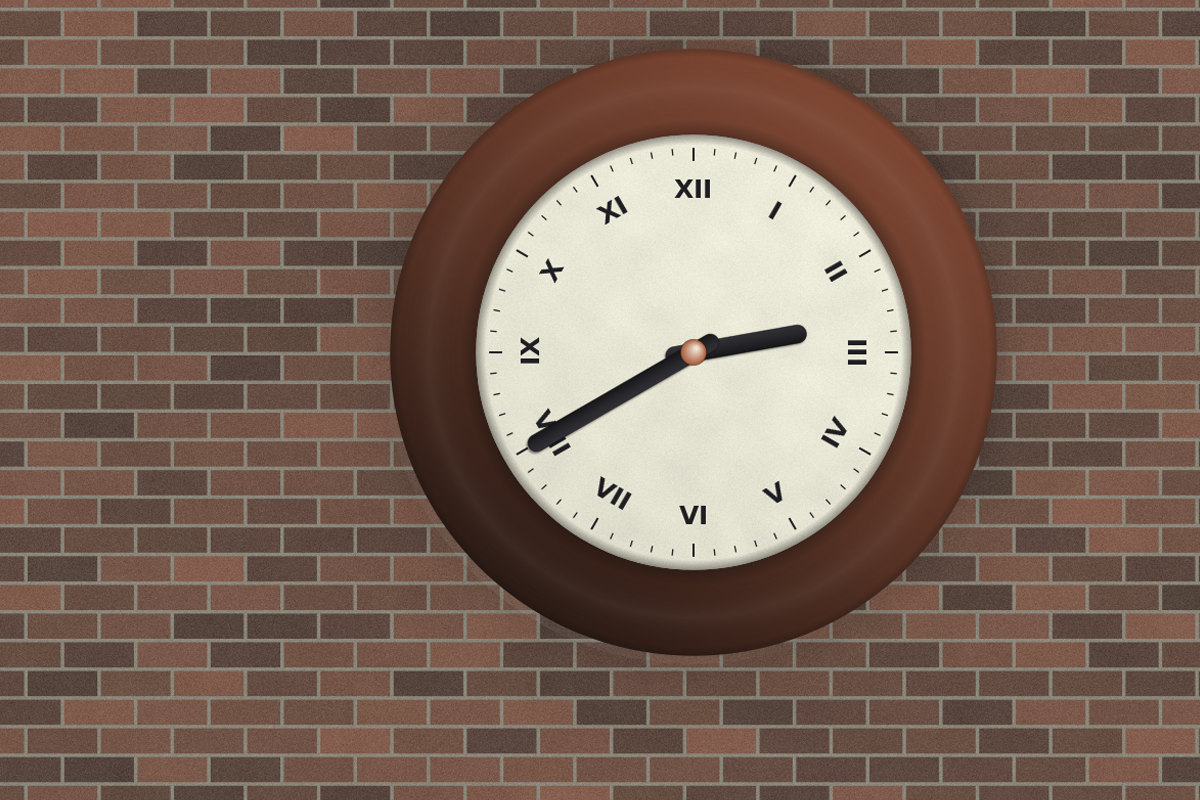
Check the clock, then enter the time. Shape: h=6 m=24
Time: h=2 m=40
